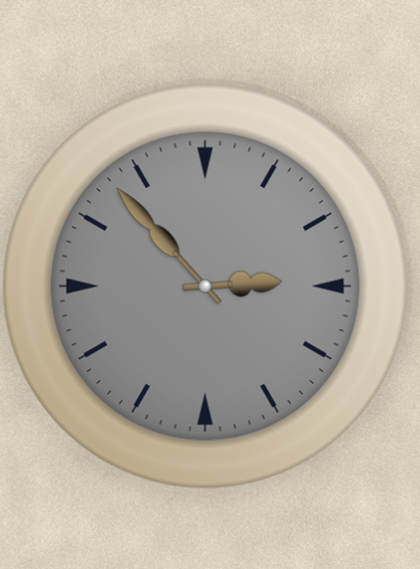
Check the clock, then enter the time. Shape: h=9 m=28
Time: h=2 m=53
